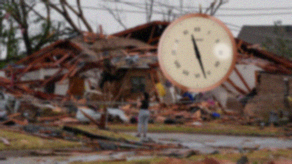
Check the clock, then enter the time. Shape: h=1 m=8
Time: h=11 m=27
